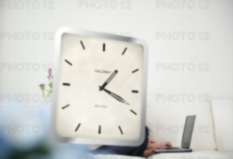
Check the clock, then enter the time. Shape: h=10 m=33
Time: h=1 m=19
